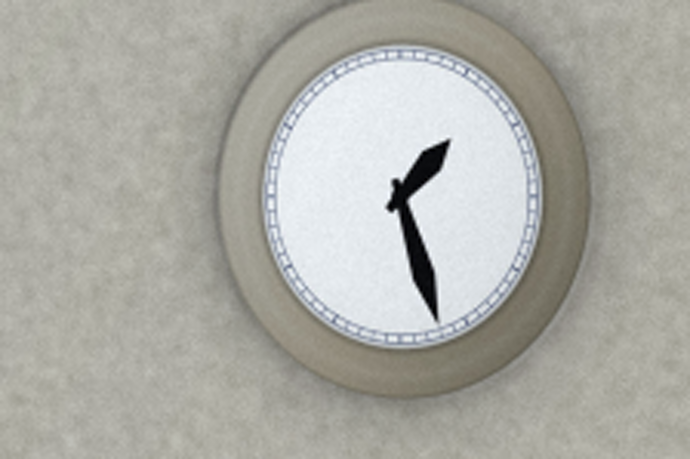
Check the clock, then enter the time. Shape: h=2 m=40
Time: h=1 m=27
